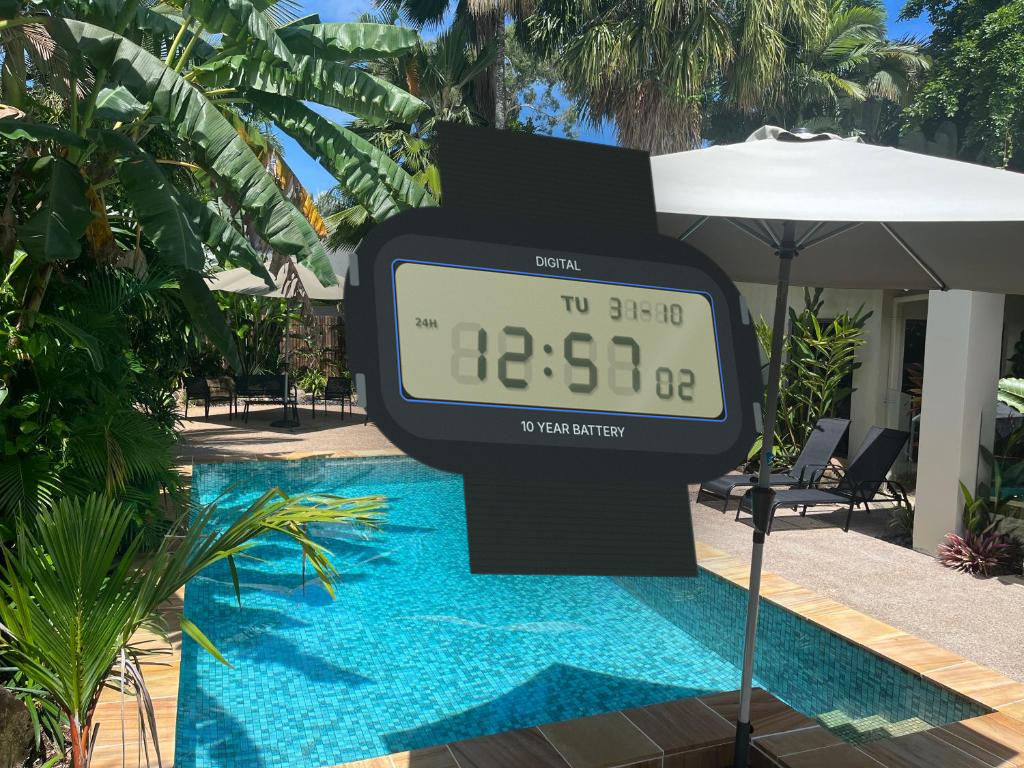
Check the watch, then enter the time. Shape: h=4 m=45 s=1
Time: h=12 m=57 s=2
